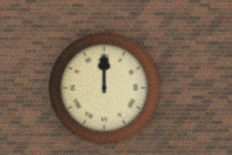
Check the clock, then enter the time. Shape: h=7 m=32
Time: h=12 m=0
